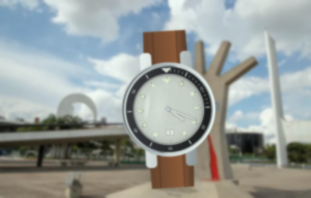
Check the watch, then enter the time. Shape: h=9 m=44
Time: h=4 m=19
